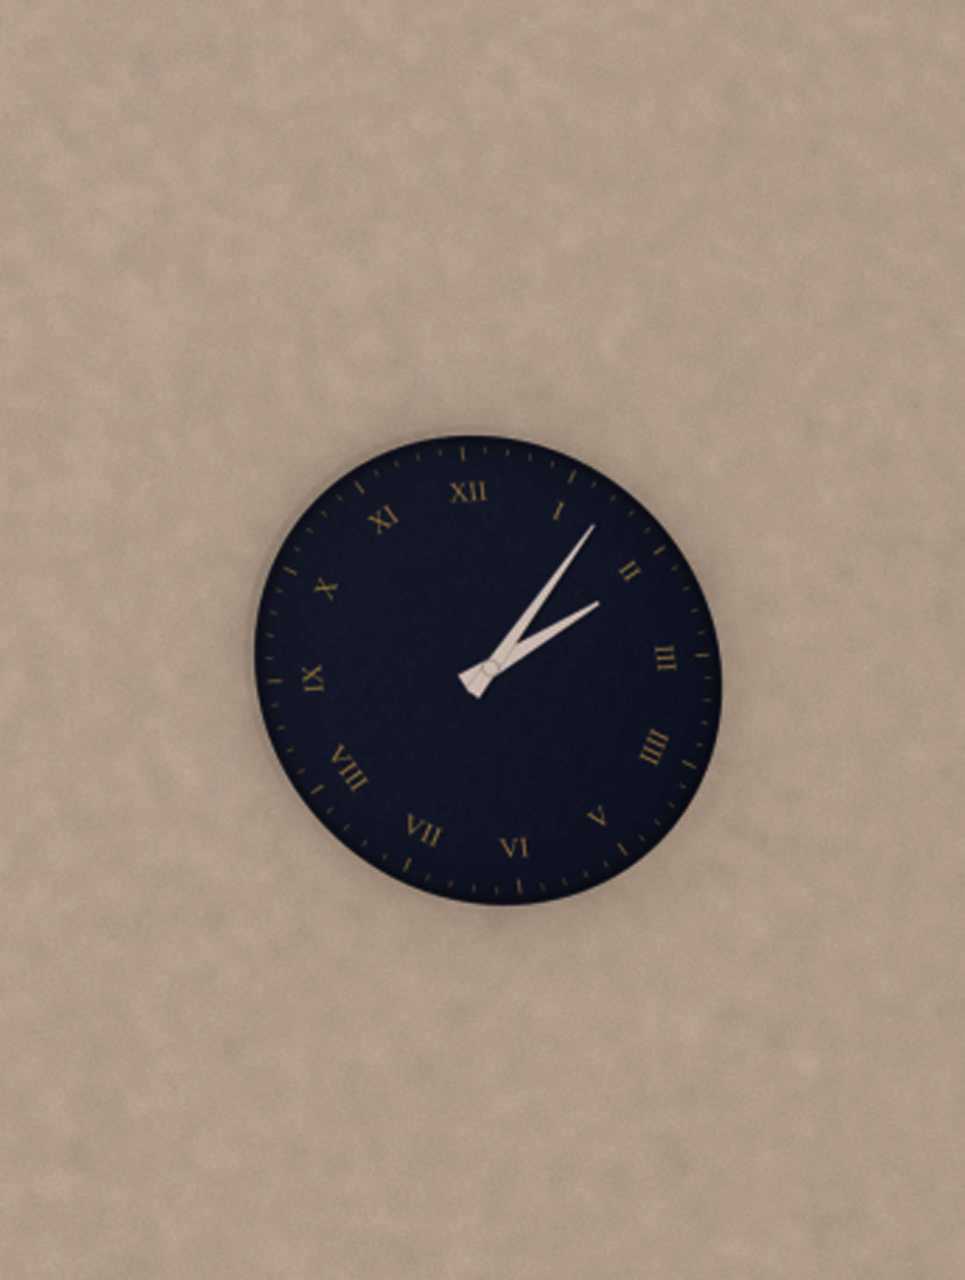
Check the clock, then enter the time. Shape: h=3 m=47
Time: h=2 m=7
